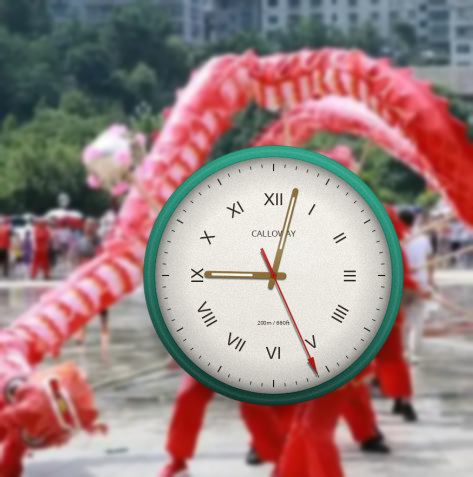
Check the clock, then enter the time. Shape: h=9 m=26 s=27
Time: h=9 m=2 s=26
